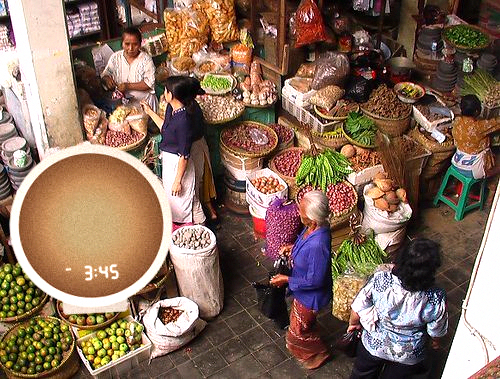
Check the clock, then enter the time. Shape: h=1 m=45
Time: h=3 m=45
